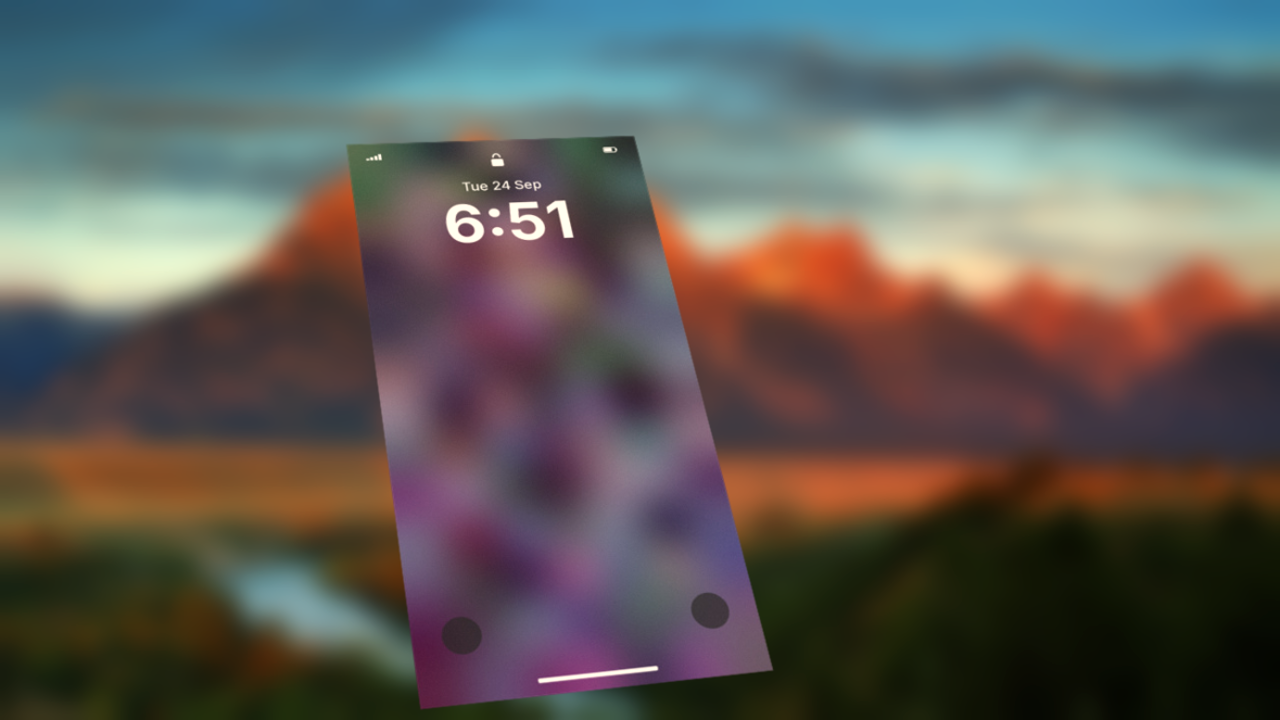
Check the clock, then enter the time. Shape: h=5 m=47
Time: h=6 m=51
